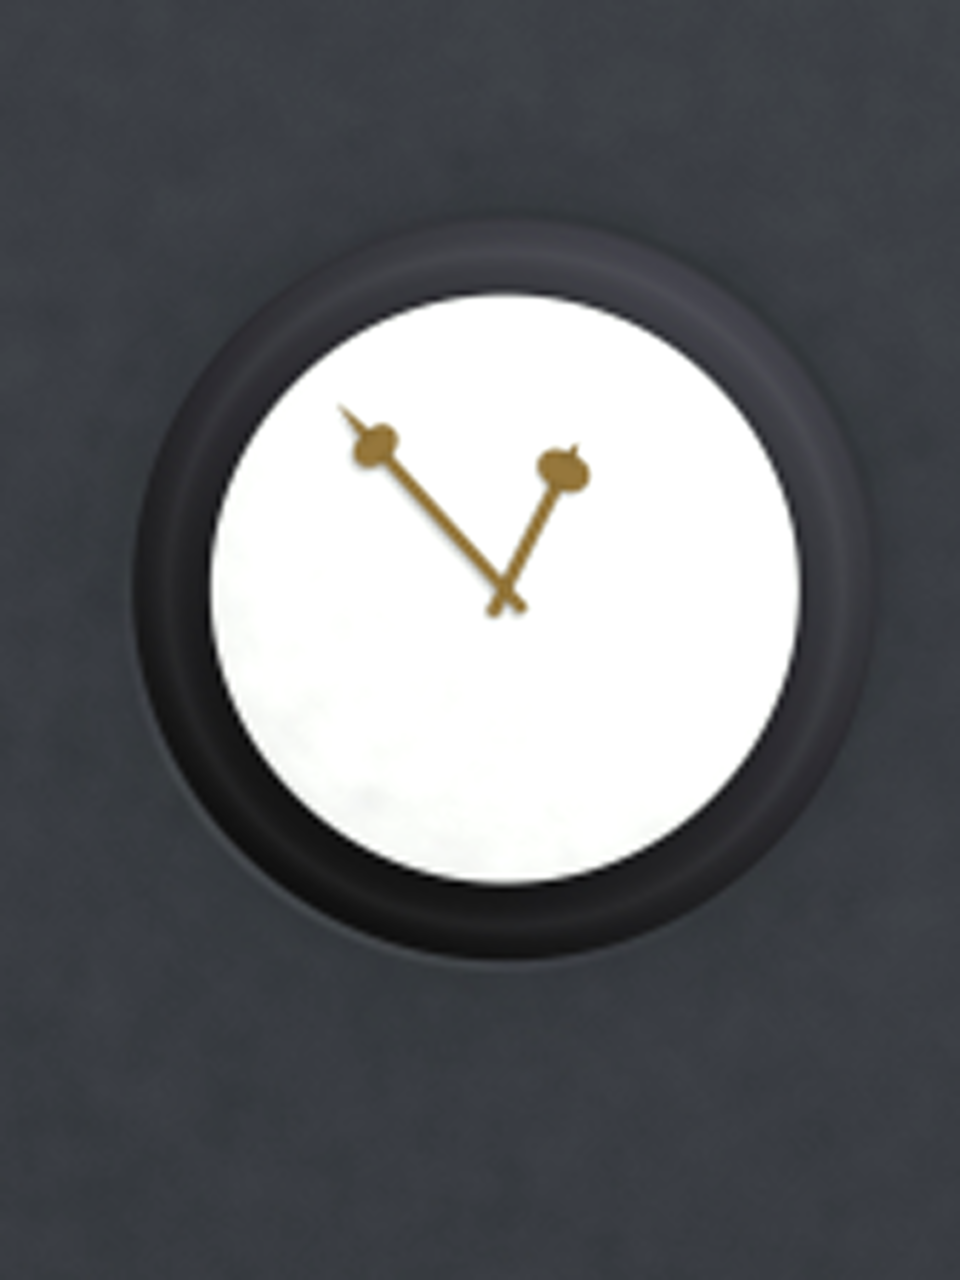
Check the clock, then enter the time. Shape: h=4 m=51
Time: h=12 m=53
